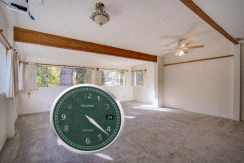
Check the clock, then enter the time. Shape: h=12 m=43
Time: h=4 m=22
